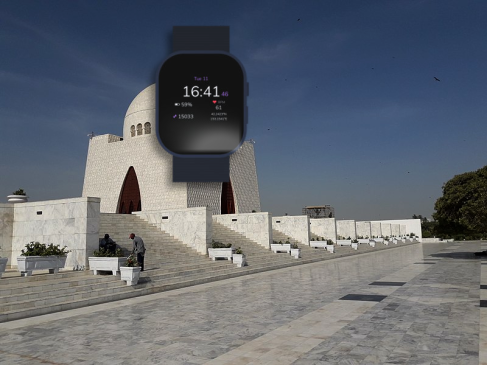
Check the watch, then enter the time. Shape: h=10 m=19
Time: h=16 m=41
